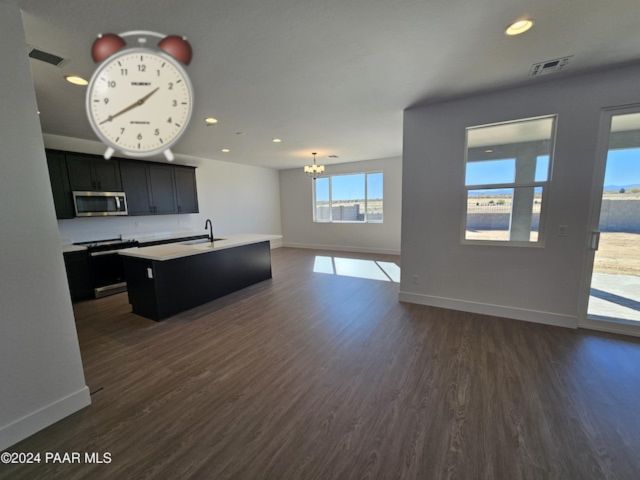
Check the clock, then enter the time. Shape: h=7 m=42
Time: h=1 m=40
